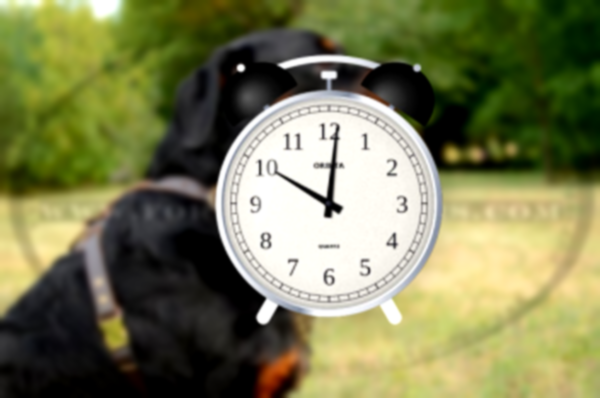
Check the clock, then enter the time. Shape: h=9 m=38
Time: h=10 m=1
